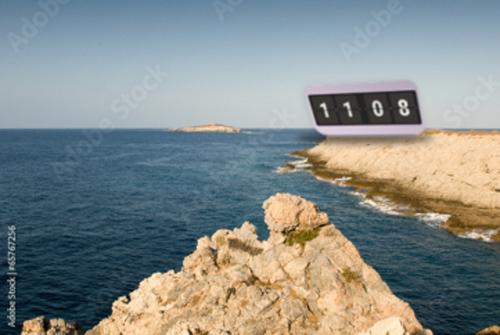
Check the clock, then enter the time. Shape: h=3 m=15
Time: h=11 m=8
